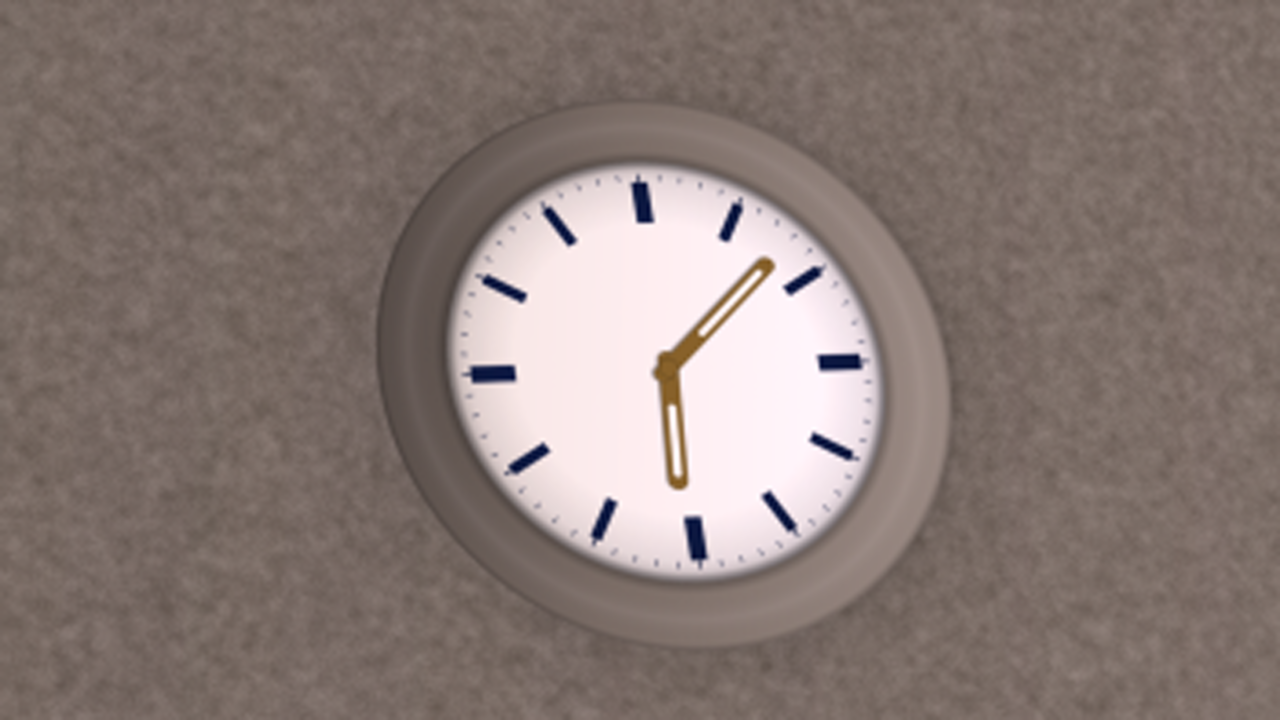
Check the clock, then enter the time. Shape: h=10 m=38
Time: h=6 m=8
